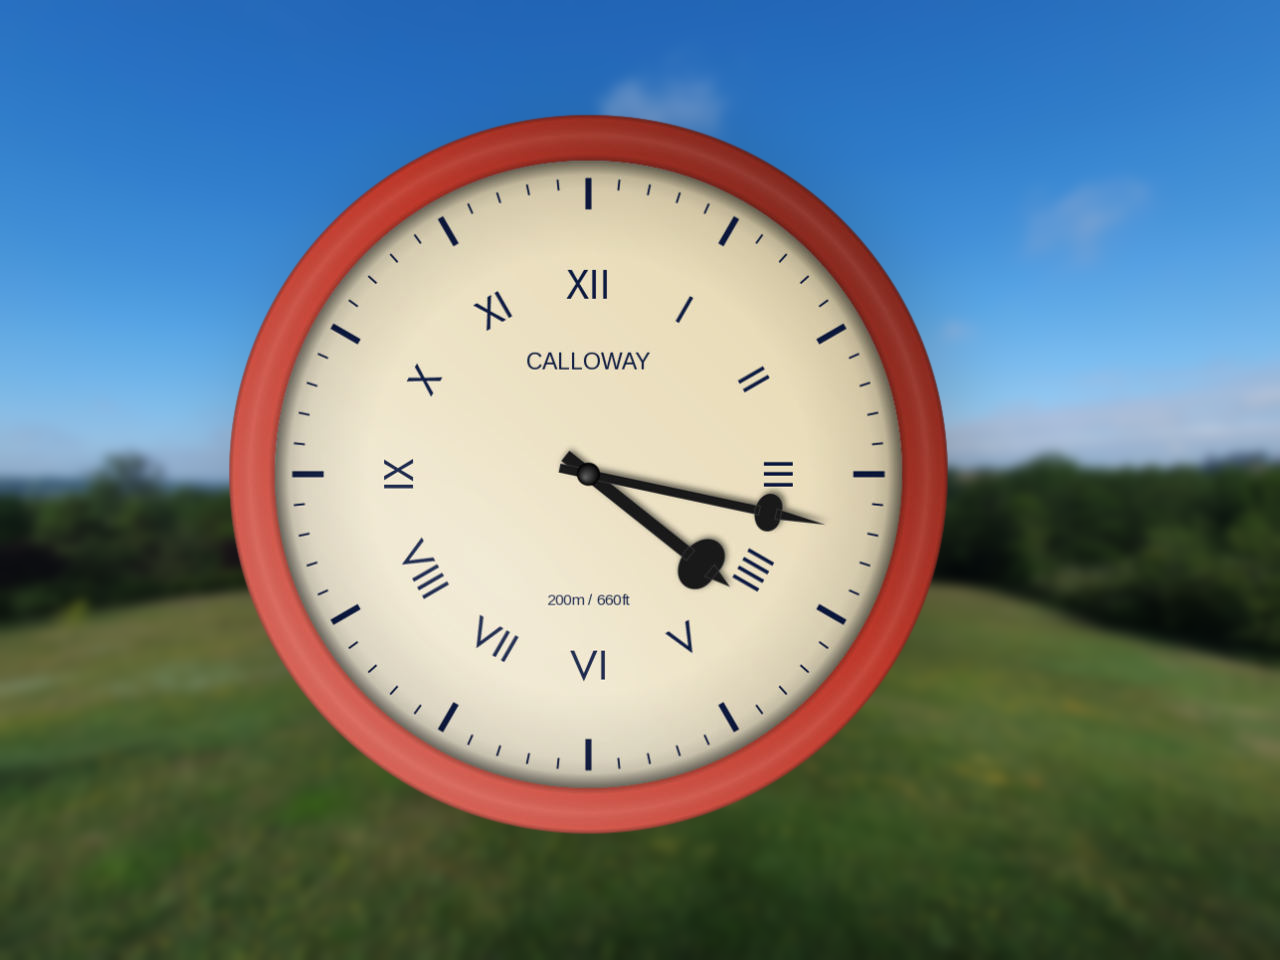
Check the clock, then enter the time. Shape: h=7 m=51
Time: h=4 m=17
